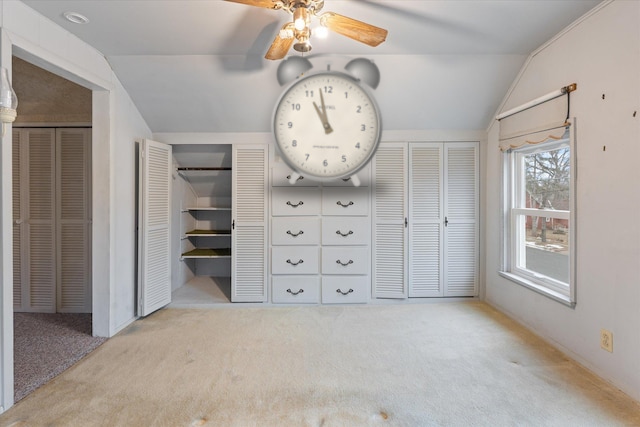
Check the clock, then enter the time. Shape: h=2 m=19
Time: h=10 m=58
